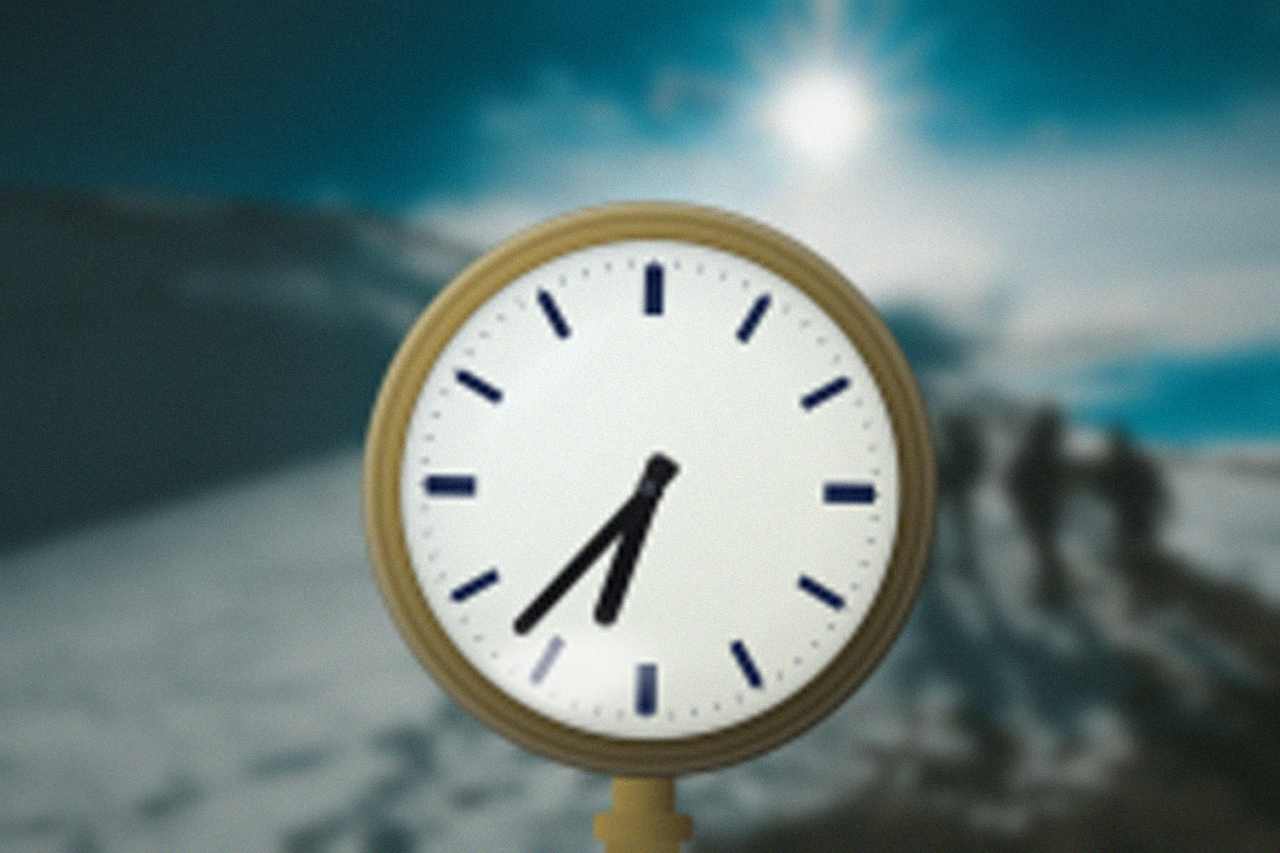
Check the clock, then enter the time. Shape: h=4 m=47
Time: h=6 m=37
